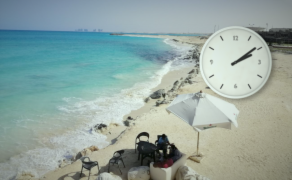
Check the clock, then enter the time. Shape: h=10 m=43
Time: h=2 m=9
